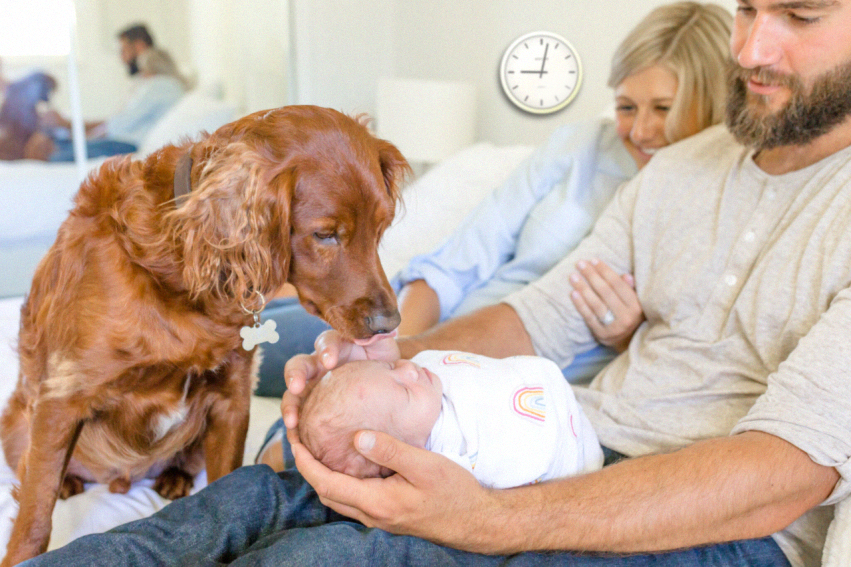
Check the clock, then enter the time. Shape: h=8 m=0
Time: h=9 m=2
